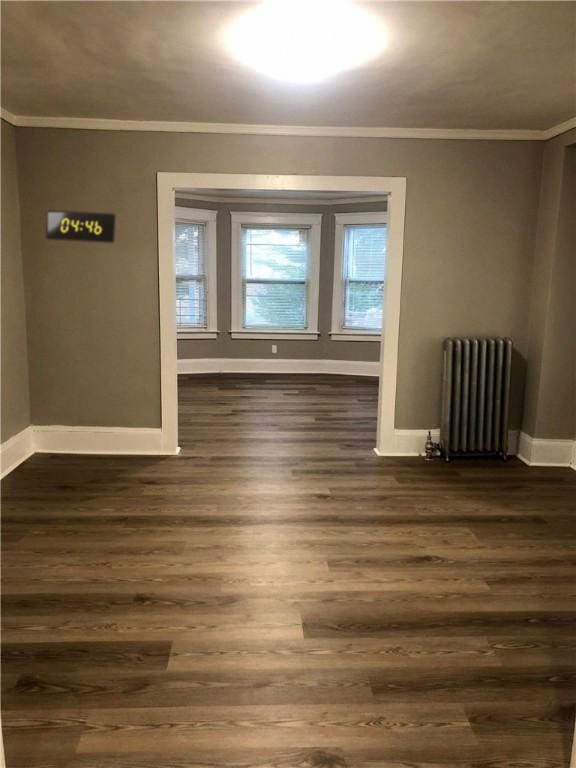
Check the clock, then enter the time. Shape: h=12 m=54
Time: h=4 m=46
